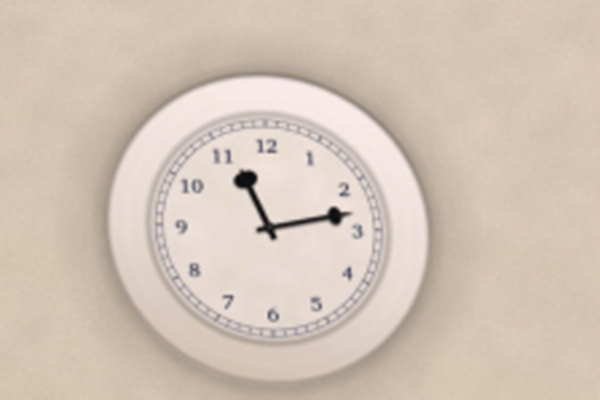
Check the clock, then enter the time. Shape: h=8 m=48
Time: h=11 m=13
